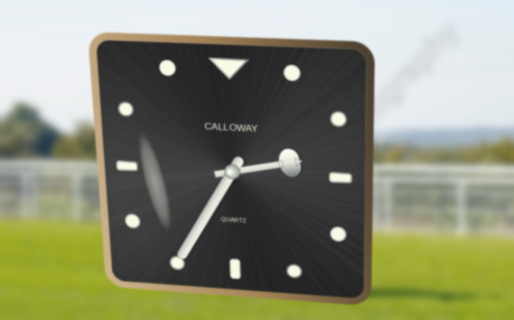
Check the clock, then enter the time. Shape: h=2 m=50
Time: h=2 m=35
